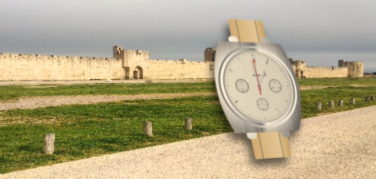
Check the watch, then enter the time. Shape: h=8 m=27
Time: h=12 m=59
